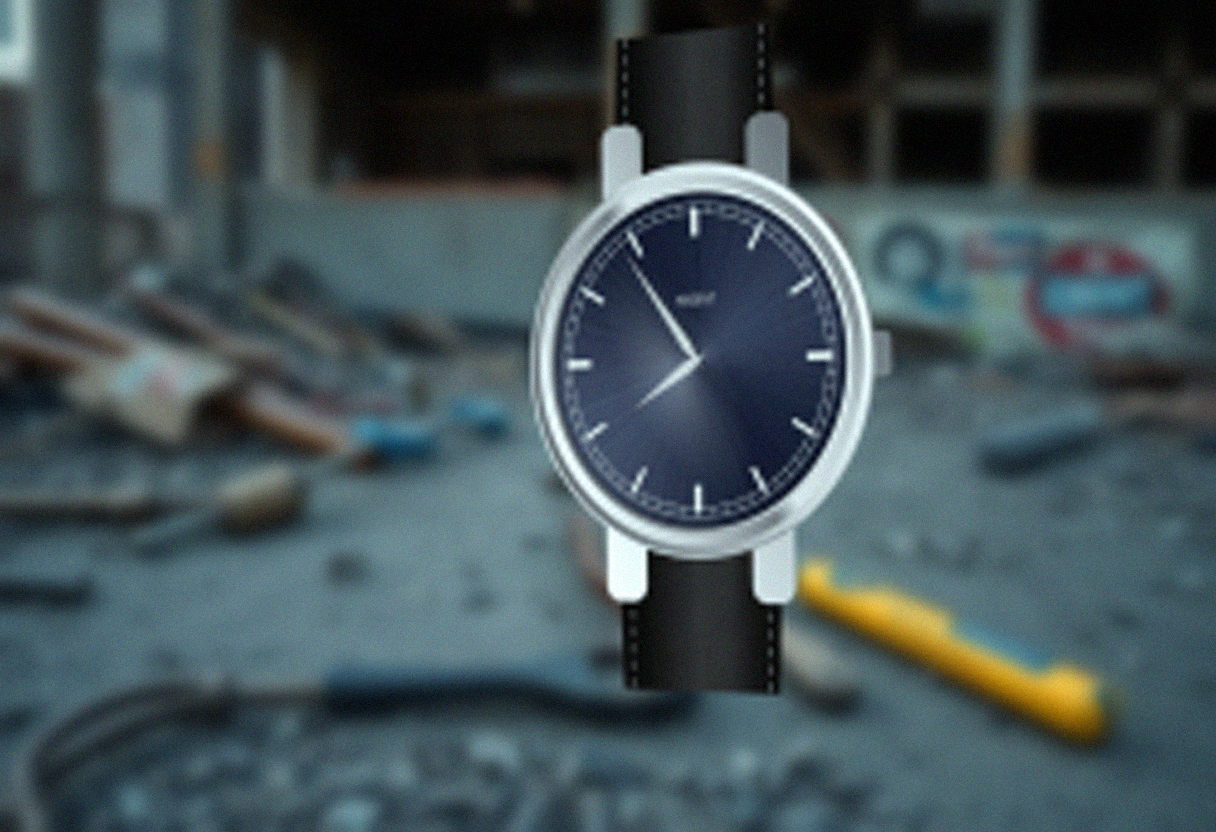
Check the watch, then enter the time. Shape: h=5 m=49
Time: h=7 m=54
